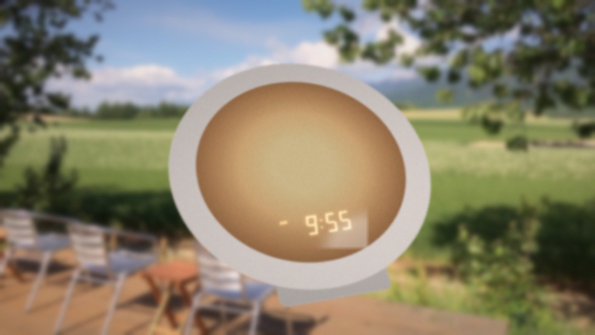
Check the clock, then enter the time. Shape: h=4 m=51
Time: h=9 m=55
